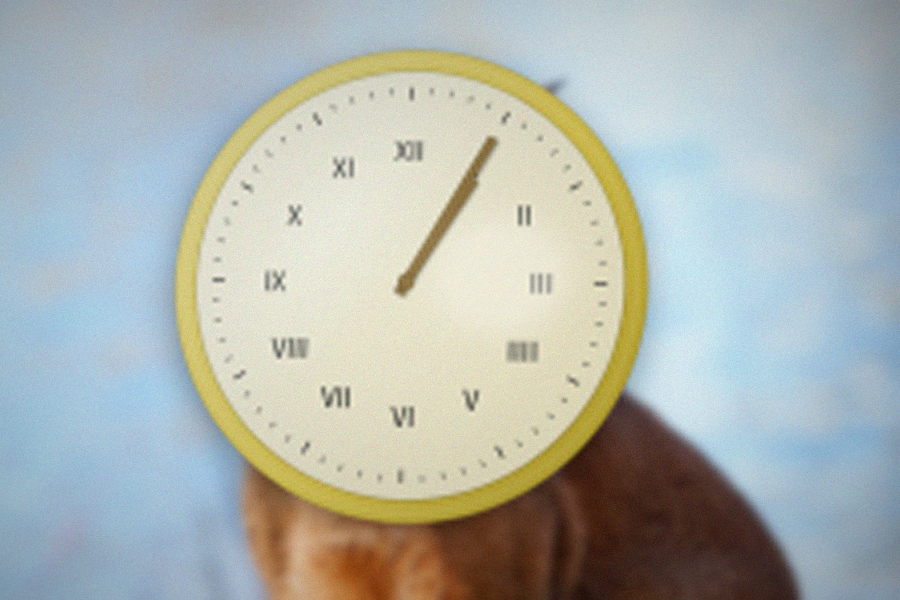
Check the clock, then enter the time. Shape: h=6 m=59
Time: h=1 m=5
